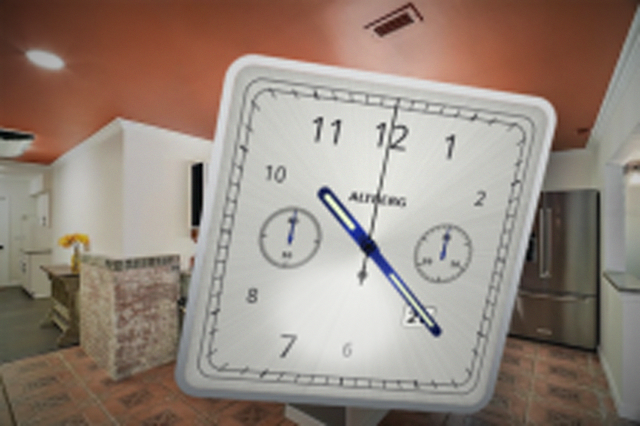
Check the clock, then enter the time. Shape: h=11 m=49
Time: h=10 m=22
